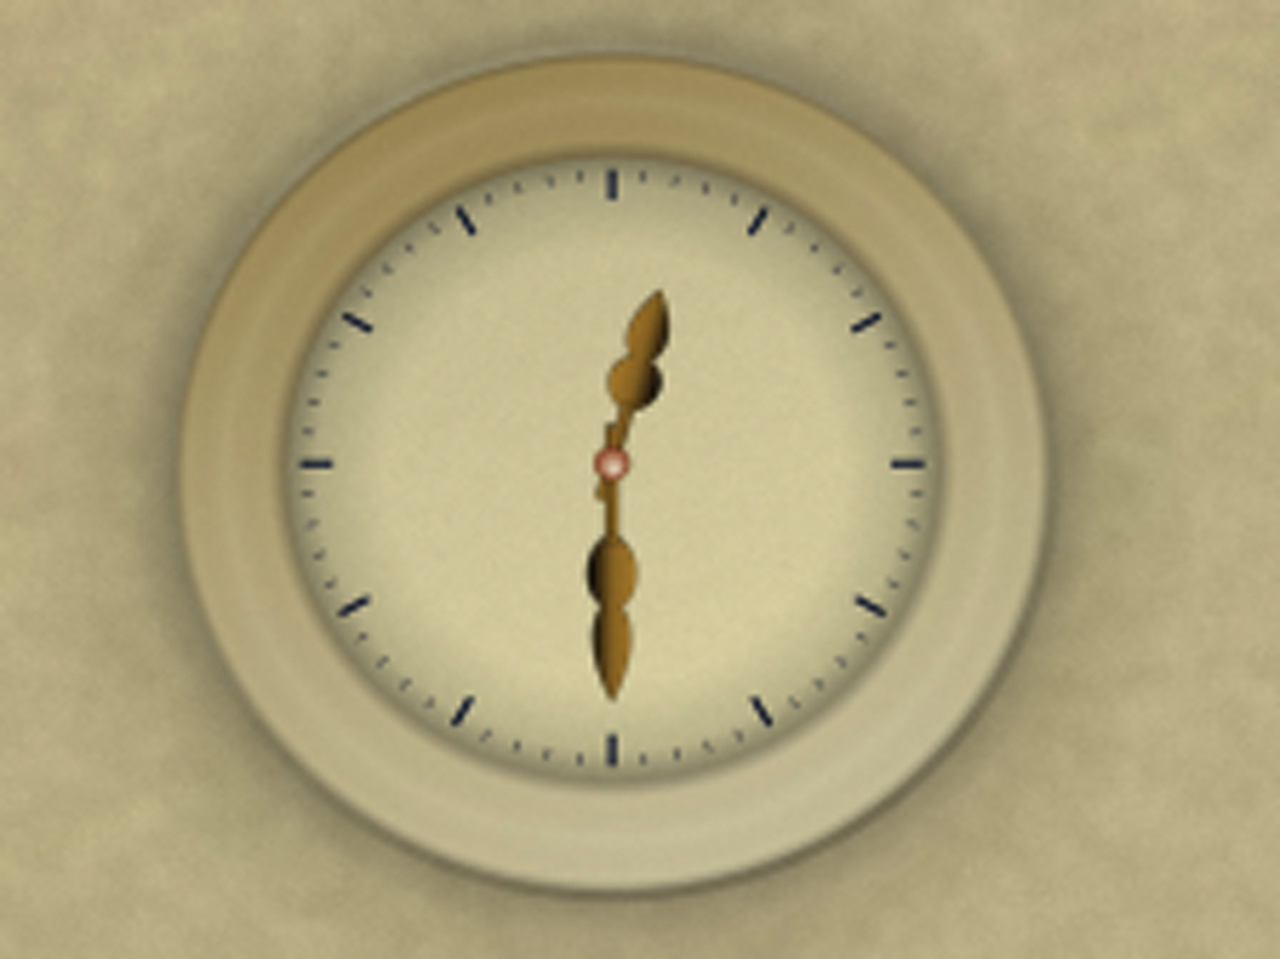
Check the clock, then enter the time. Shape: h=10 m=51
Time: h=12 m=30
